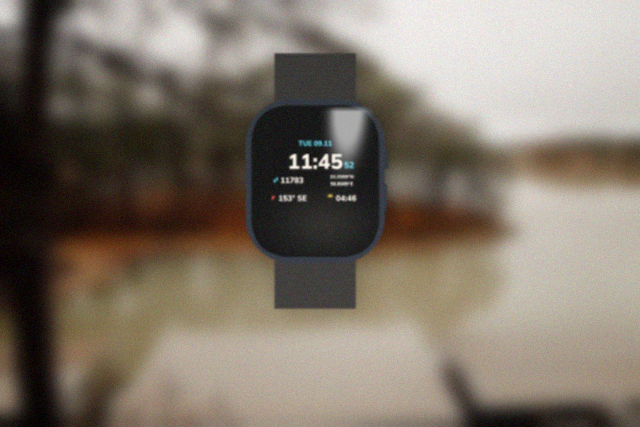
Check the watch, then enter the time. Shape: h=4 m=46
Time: h=11 m=45
